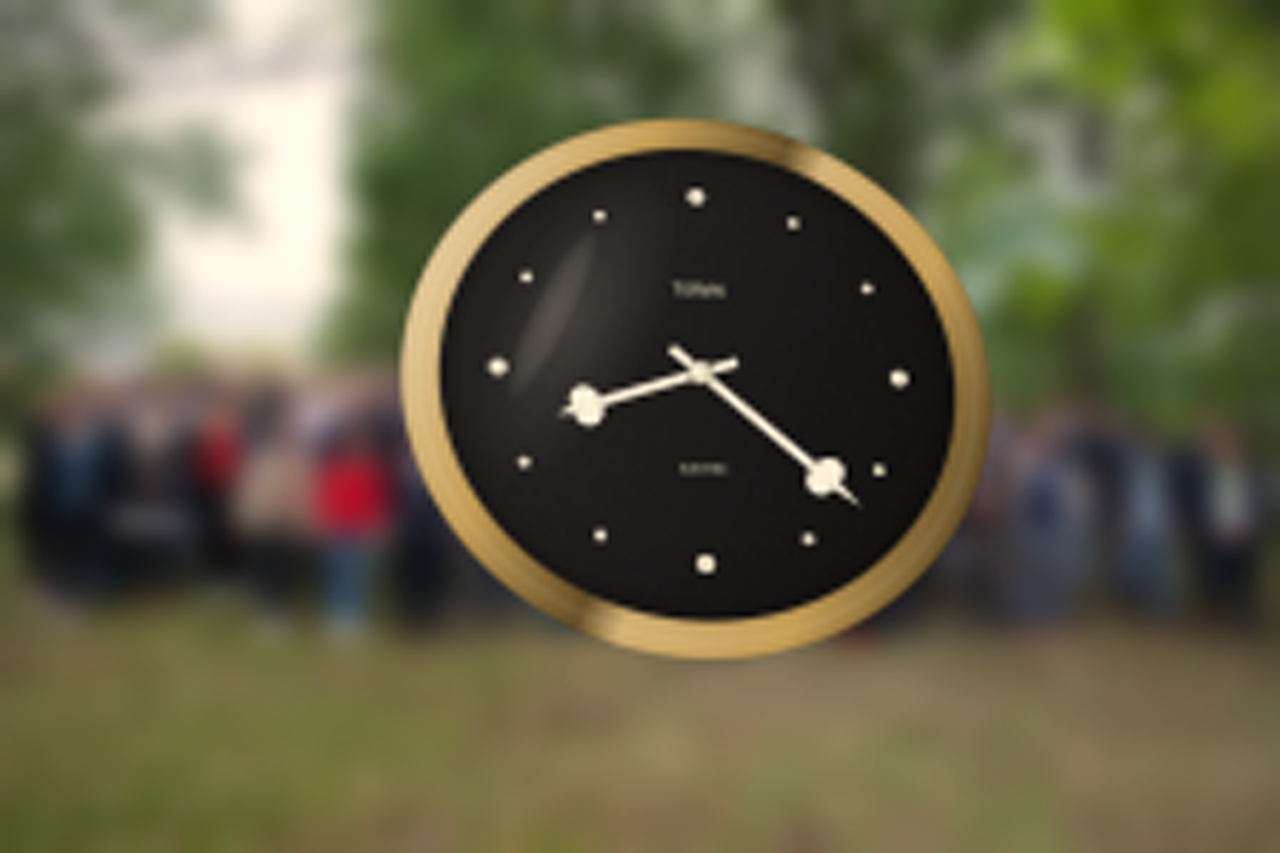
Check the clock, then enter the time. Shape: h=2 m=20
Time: h=8 m=22
